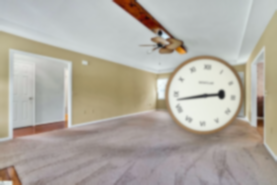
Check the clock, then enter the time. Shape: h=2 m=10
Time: h=2 m=43
